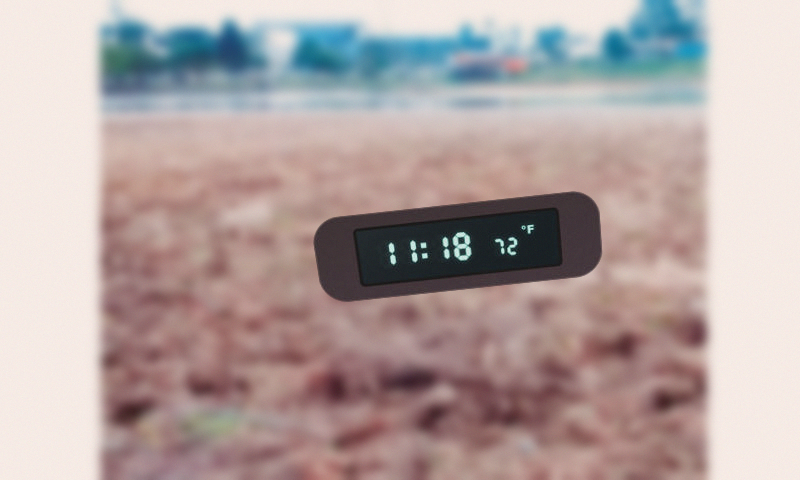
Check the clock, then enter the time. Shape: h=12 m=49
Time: h=11 m=18
